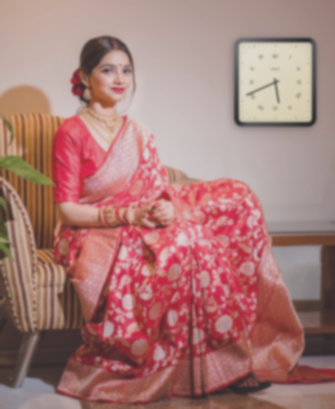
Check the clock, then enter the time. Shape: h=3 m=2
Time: h=5 m=41
